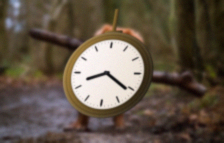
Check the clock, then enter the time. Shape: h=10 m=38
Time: h=8 m=21
